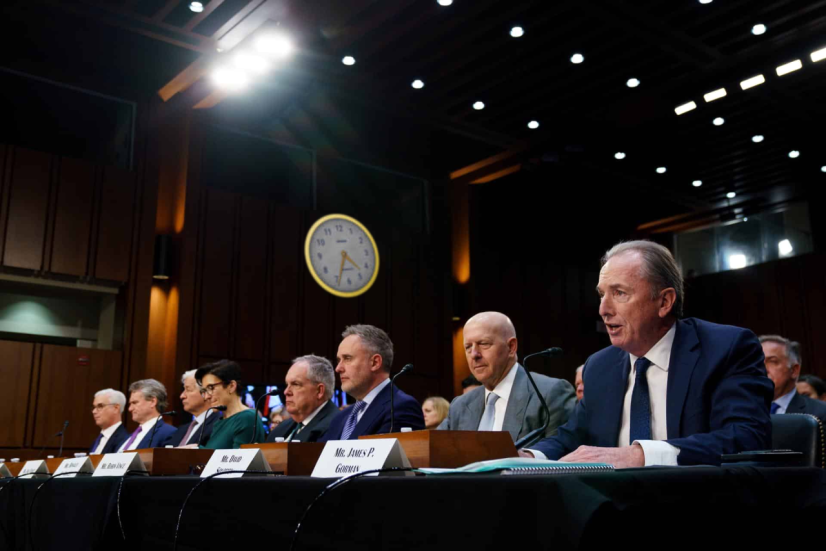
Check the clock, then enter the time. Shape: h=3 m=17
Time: h=4 m=34
